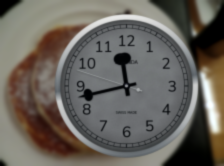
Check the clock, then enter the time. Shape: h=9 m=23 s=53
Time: h=11 m=42 s=48
